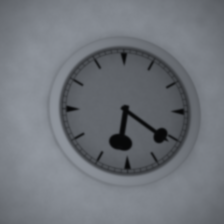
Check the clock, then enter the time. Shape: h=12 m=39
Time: h=6 m=21
